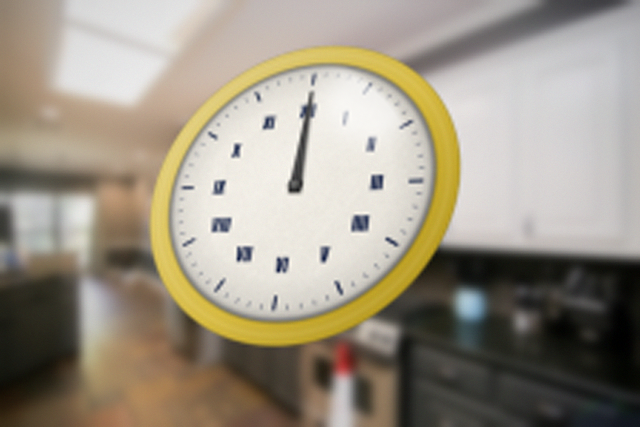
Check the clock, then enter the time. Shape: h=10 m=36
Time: h=12 m=0
